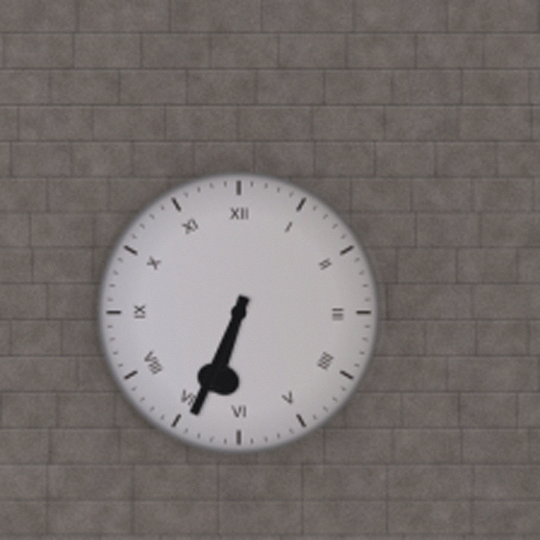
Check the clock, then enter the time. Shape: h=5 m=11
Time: h=6 m=34
